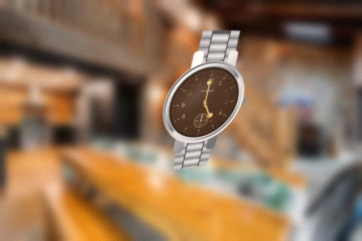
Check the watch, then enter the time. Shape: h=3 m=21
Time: h=5 m=0
